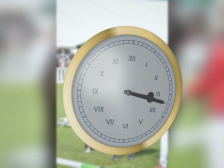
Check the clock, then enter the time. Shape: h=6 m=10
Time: h=3 m=17
